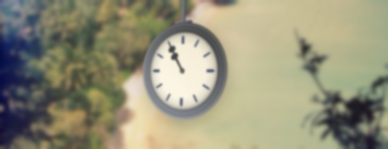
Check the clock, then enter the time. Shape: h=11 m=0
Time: h=10 m=55
